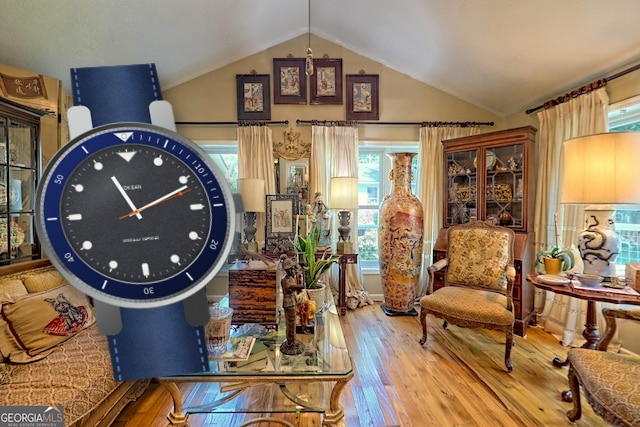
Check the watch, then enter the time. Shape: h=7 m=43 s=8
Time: h=11 m=11 s=12
